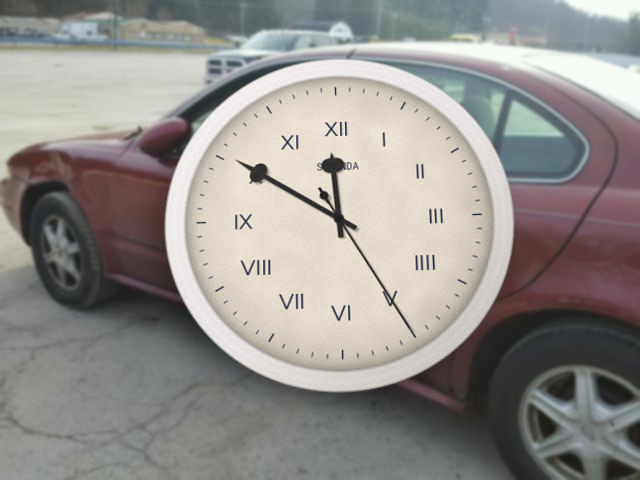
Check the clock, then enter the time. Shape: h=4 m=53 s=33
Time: h=11 m=50 s=25
